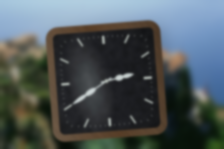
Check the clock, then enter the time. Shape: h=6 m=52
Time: h=2 m=40
